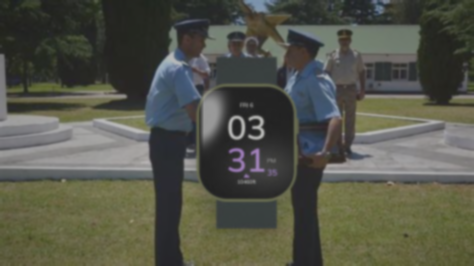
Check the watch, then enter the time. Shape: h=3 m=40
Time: h=3 m=31
